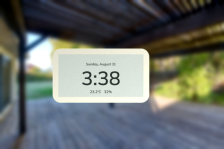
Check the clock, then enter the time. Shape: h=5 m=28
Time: h=3 m=38
